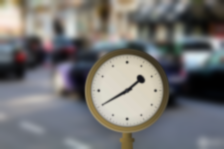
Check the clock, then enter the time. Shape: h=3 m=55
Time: h=1 m=40
